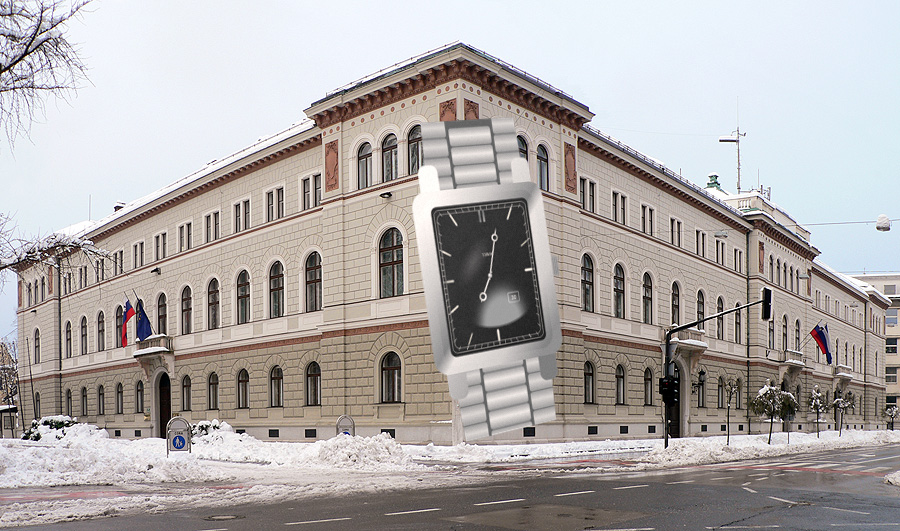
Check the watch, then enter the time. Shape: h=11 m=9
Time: h=7 m=3
